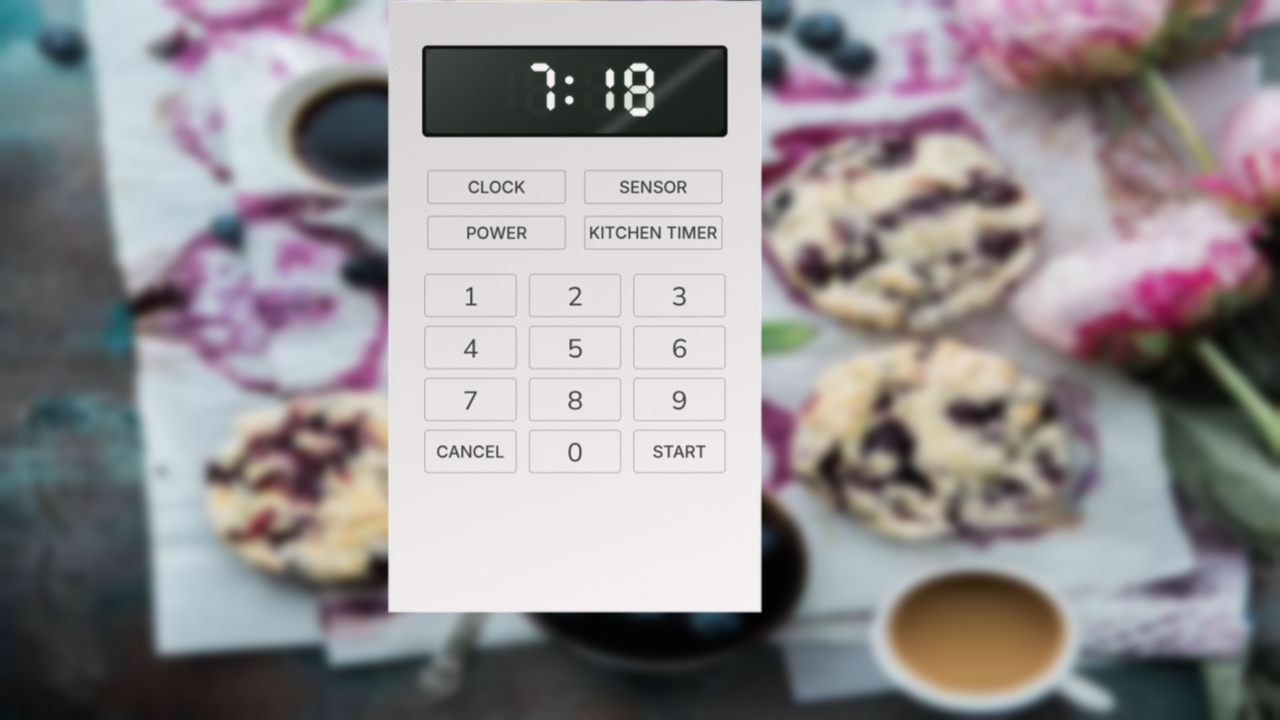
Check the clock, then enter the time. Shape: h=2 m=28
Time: h=7 m=18
